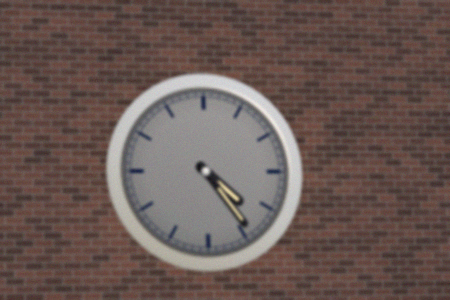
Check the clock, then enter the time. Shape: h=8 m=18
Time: h=4 m=24
